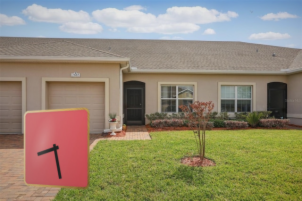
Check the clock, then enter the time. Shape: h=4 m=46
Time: h=8 m=28
